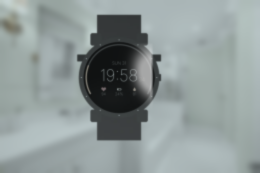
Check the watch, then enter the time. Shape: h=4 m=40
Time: h=19 m=58
